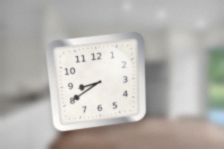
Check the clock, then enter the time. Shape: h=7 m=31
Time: h=8 m=40
